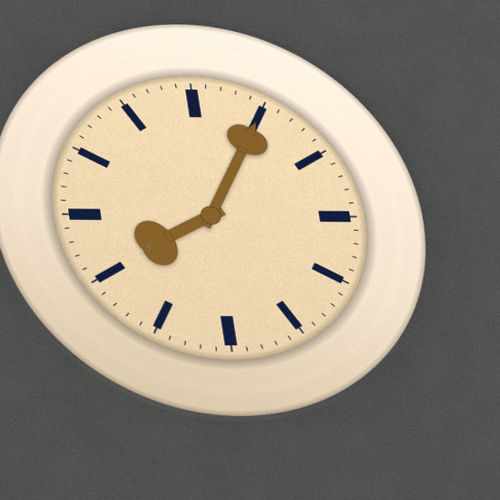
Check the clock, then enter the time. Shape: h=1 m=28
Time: h=8 m=5
